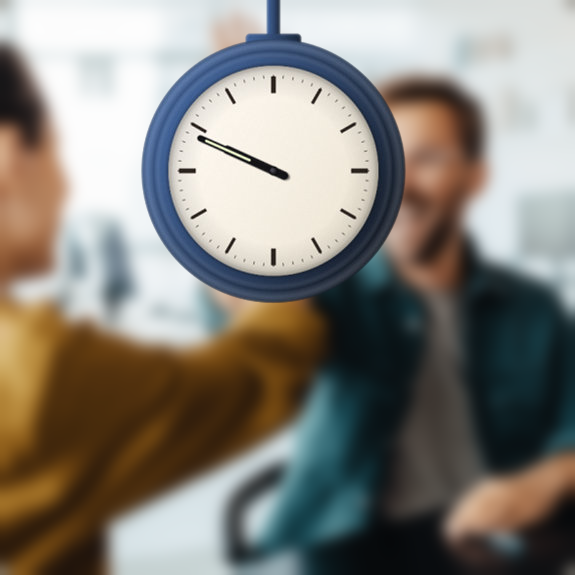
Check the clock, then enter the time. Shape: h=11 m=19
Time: h=9 m=49
